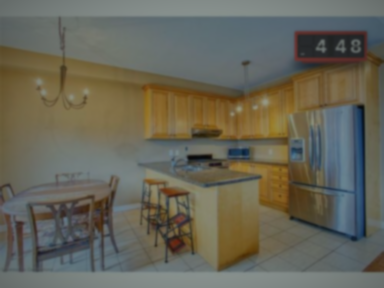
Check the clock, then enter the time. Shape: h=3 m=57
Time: h=4 m=48
